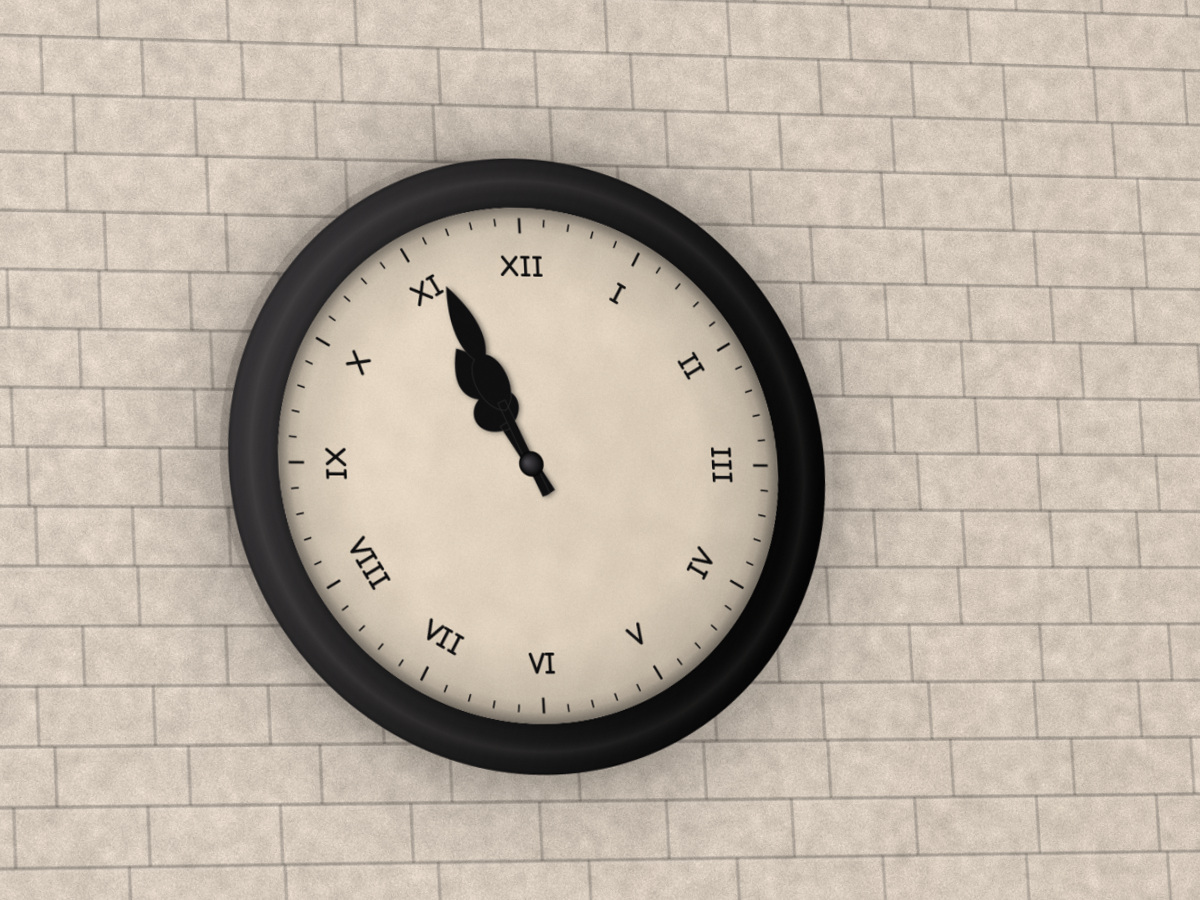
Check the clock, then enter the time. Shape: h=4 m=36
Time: h=10 m=56
